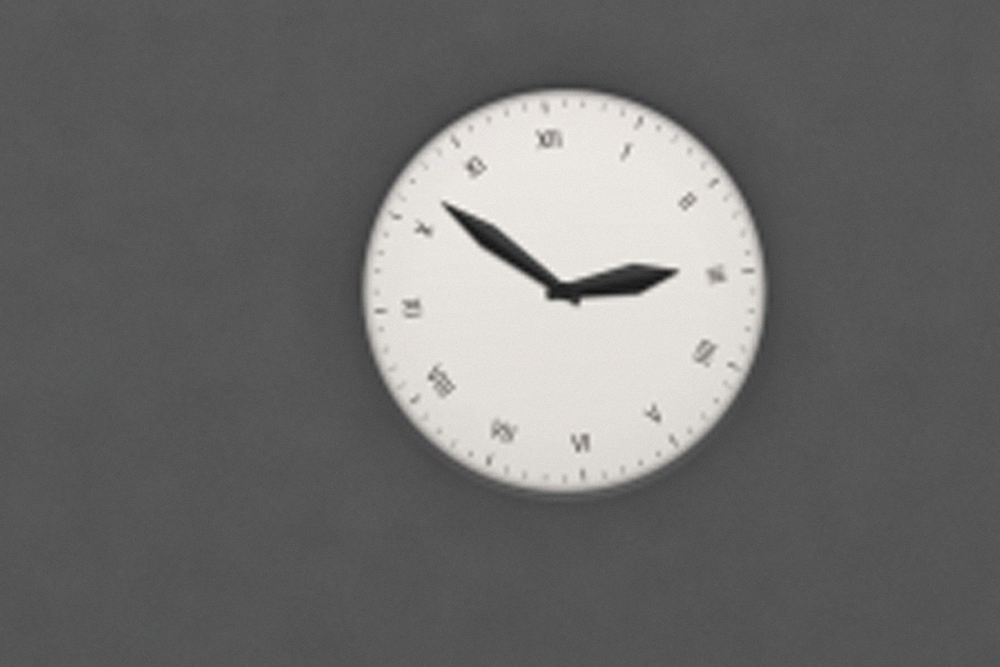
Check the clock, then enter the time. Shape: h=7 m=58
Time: h=2 m=52
